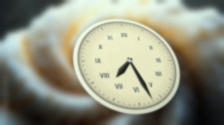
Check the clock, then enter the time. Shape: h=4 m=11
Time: h=7 m=27
